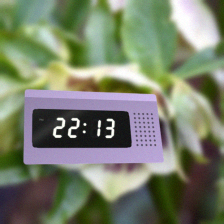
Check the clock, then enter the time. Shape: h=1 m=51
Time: h=22 m=13
